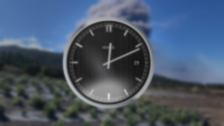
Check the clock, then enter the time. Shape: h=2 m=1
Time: h=12 m=11
